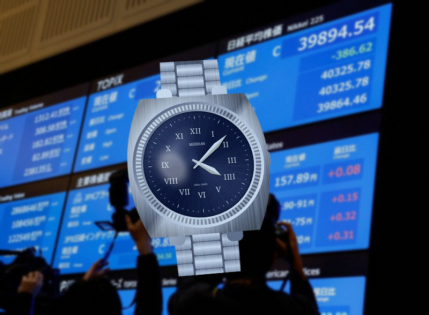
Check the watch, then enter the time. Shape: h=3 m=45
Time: h=4 m=8
